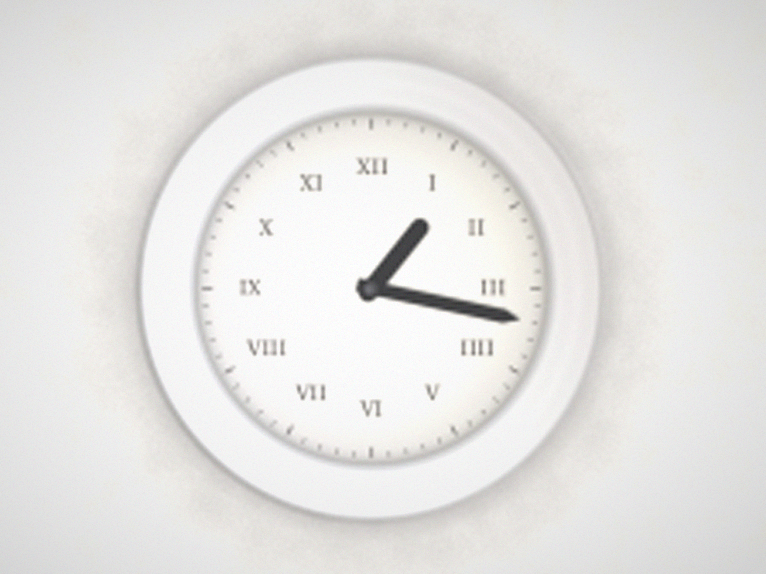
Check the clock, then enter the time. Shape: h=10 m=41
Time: h=1 m=17
